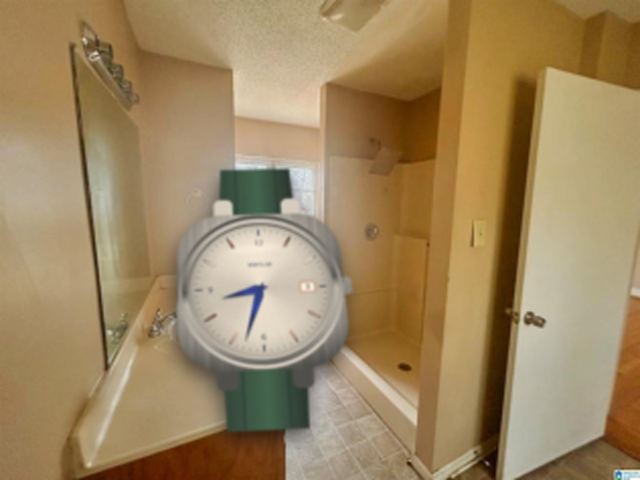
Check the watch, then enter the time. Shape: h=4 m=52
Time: h=8 m=33
